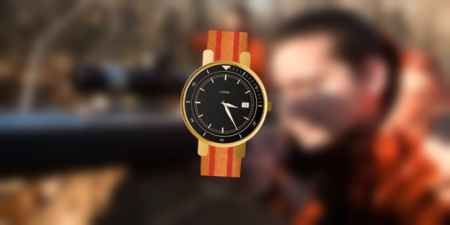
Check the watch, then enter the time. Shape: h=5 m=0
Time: h=3 m=25
